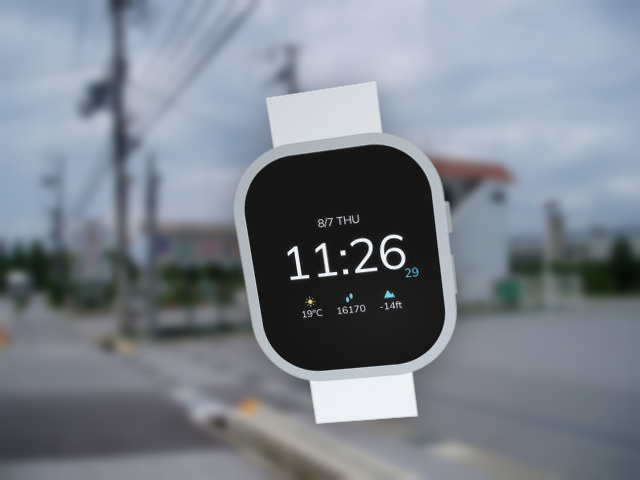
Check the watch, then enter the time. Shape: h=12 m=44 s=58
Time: h=11 m=26 s=29
